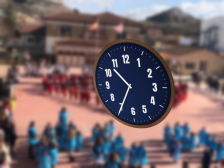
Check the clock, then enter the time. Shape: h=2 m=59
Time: h=10 m=35
